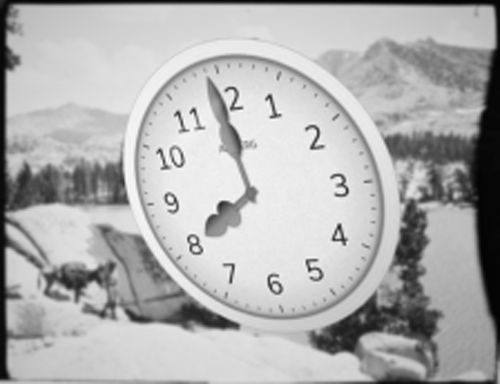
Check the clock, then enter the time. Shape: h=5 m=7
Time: h=7 m=59
